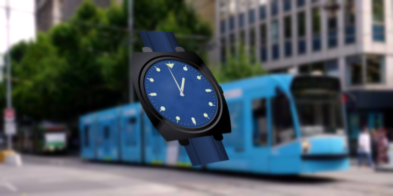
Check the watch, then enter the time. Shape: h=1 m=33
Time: h=12 m=59
